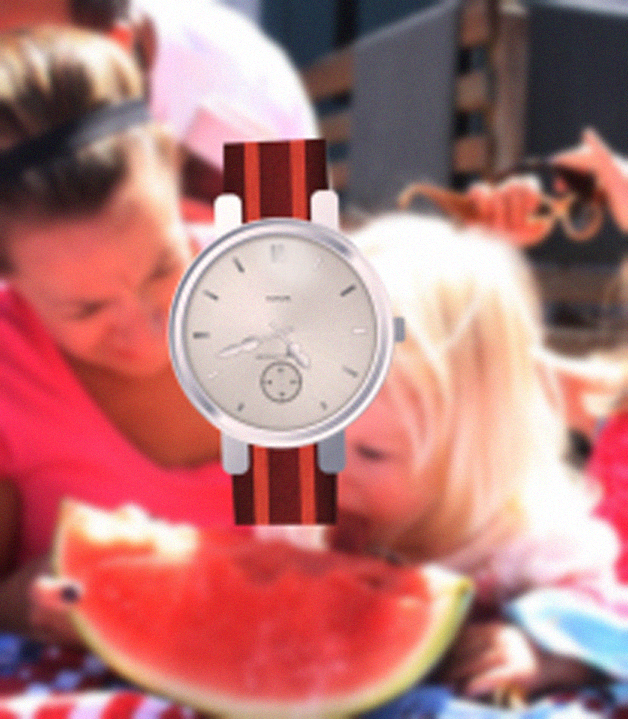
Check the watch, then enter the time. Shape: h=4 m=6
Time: h=4 m=42
